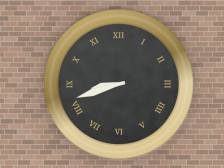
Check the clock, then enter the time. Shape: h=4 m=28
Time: h=8 m=42
